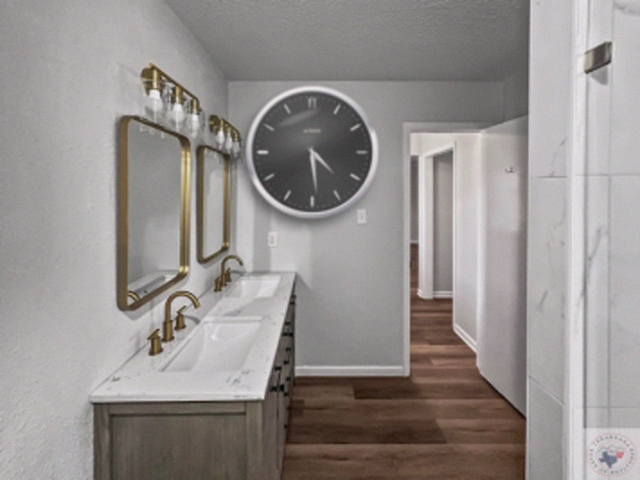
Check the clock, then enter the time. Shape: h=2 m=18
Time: h=4 m=29
